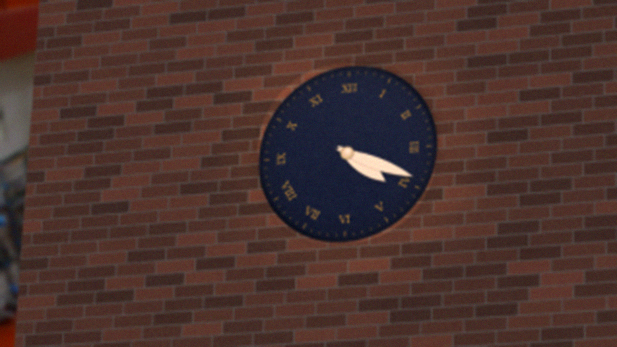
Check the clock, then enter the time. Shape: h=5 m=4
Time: h=4 m=19
